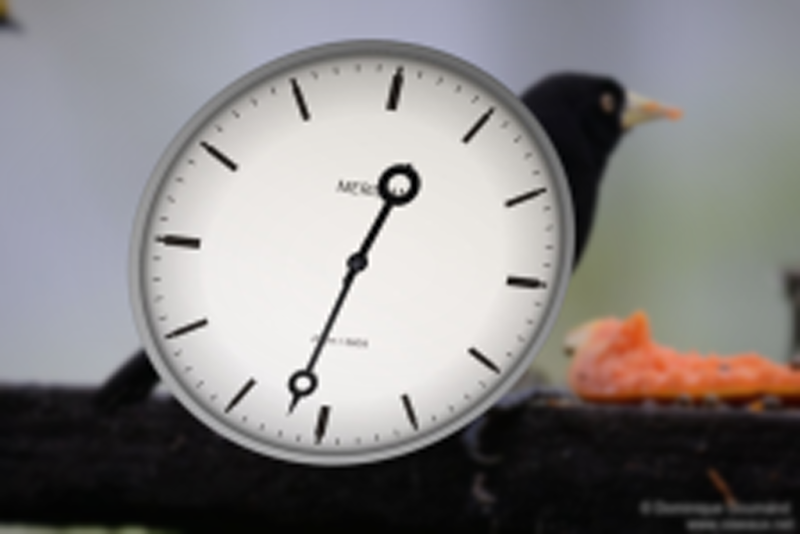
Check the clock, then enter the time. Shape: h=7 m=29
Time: h=12 m=32
